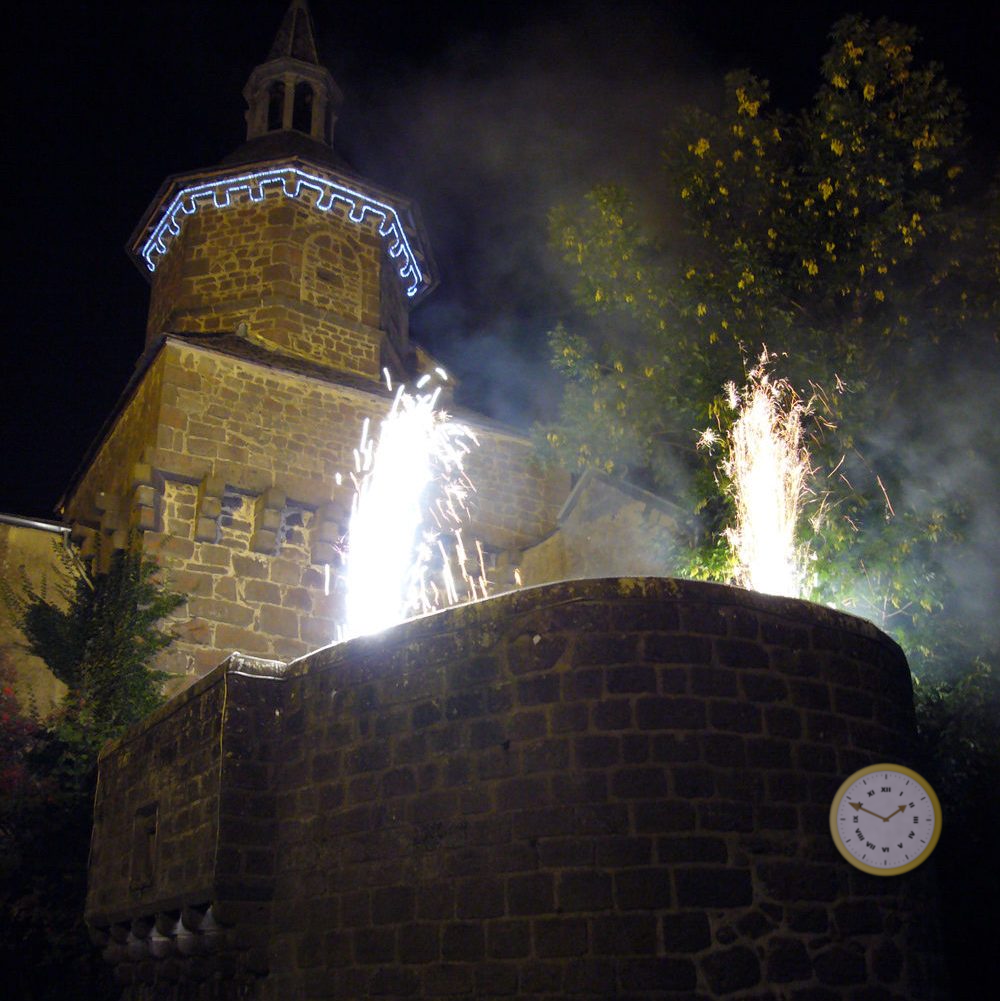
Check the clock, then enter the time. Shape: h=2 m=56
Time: h=1 m=49
